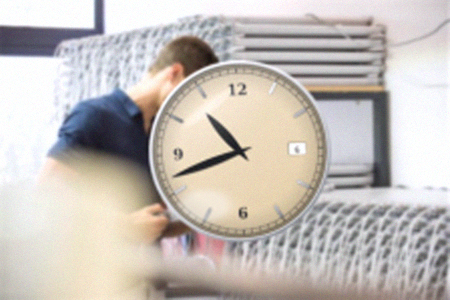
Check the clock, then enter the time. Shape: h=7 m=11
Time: h=10 m=42
